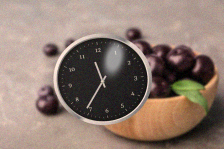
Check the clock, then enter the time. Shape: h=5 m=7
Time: h=11 m=36
